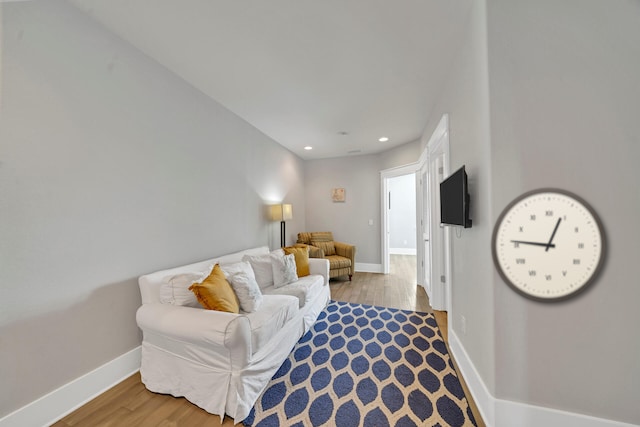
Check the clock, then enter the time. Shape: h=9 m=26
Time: h=12 m=46
